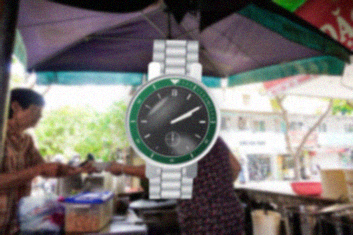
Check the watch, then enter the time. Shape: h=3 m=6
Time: h=2 m=10
